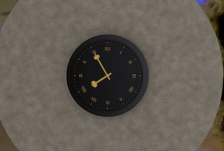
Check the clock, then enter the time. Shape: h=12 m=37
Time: h=7 m=55
